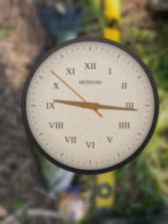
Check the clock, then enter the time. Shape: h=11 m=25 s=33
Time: h=9 m=15 s=52
